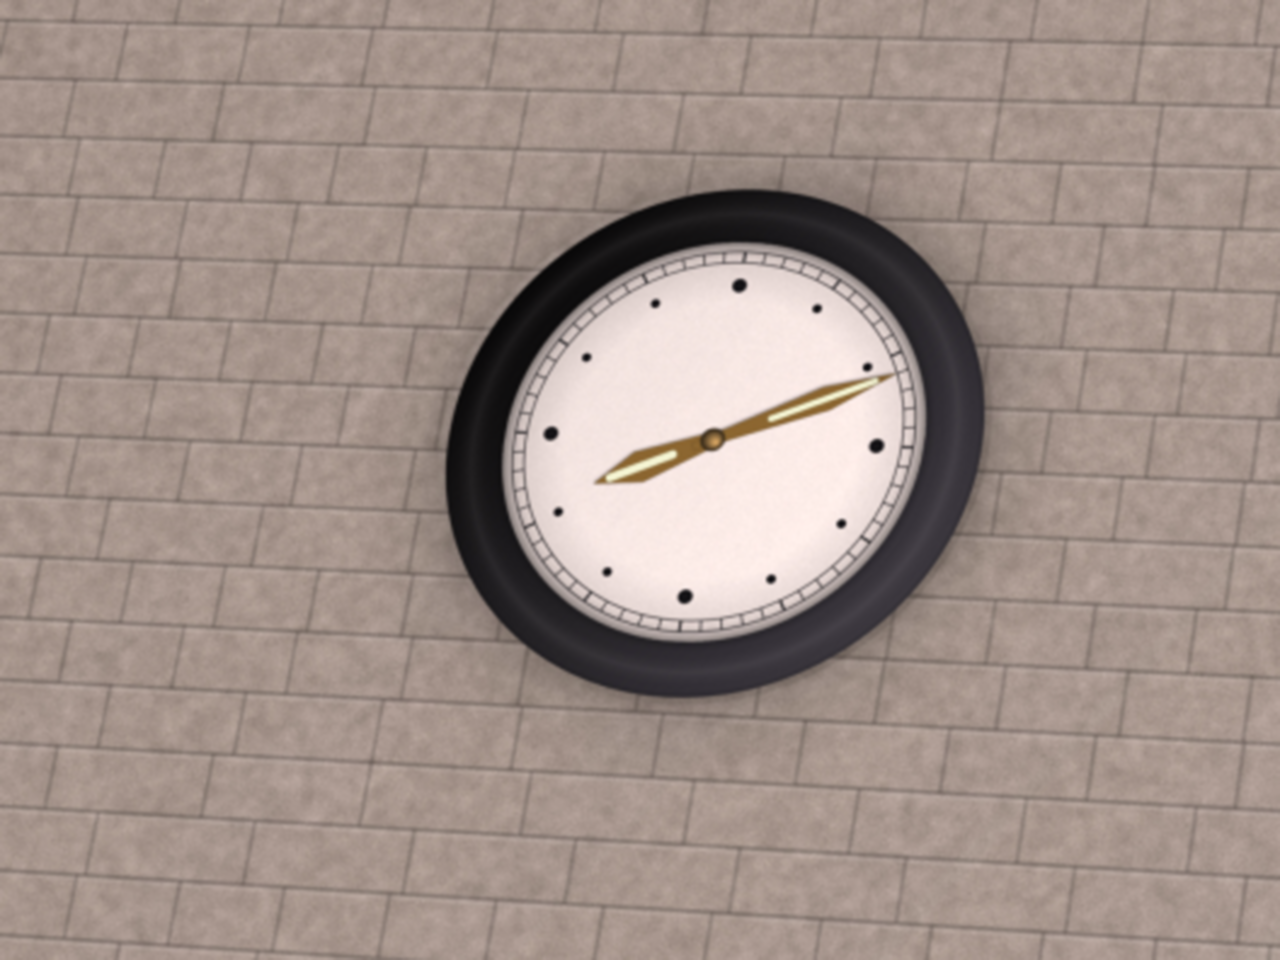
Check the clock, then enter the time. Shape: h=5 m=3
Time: h=8 m=11
